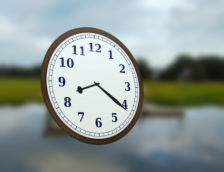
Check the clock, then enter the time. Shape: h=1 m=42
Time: h=8 m=21
